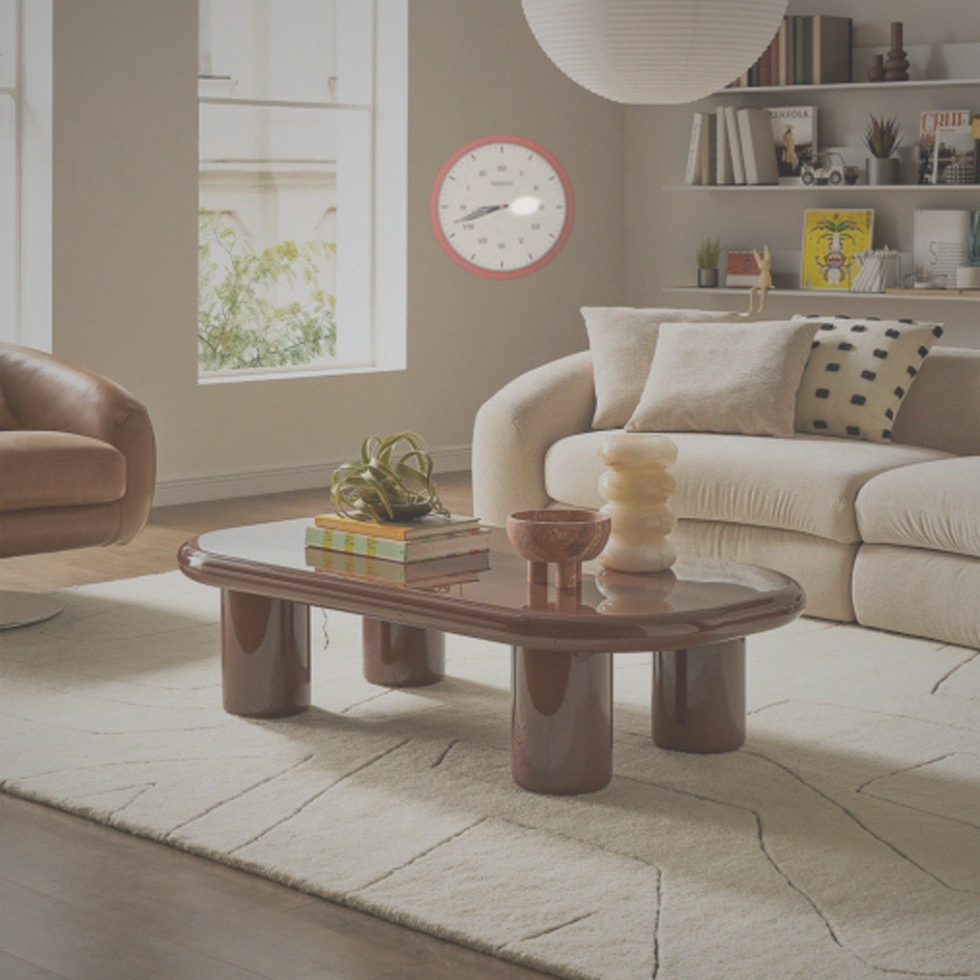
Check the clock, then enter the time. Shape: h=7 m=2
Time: h=8 m=42
